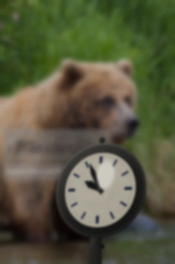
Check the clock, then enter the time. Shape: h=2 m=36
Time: h=9 m=56
